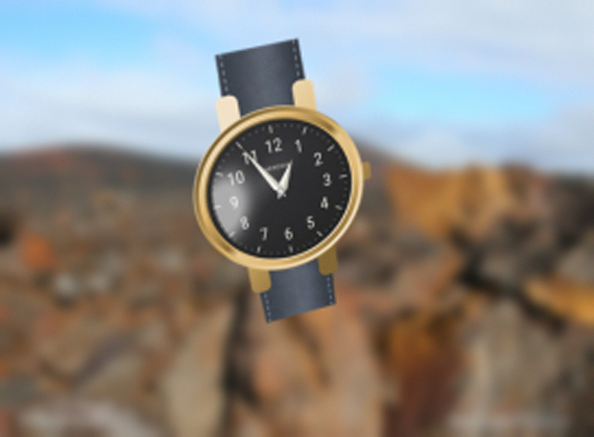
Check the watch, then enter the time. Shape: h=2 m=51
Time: h=12 m=55
